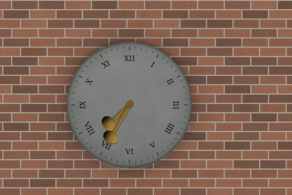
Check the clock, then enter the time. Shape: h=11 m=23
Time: h=7 m=35
